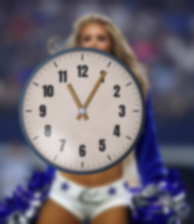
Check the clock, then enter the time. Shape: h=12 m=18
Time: h=11 m=5
